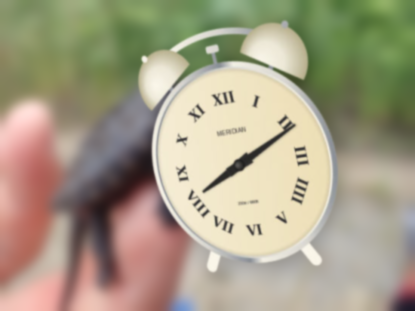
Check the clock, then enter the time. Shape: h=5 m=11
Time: h=8 m=11
